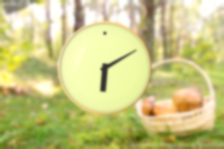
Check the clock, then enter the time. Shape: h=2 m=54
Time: h=6 m=10
